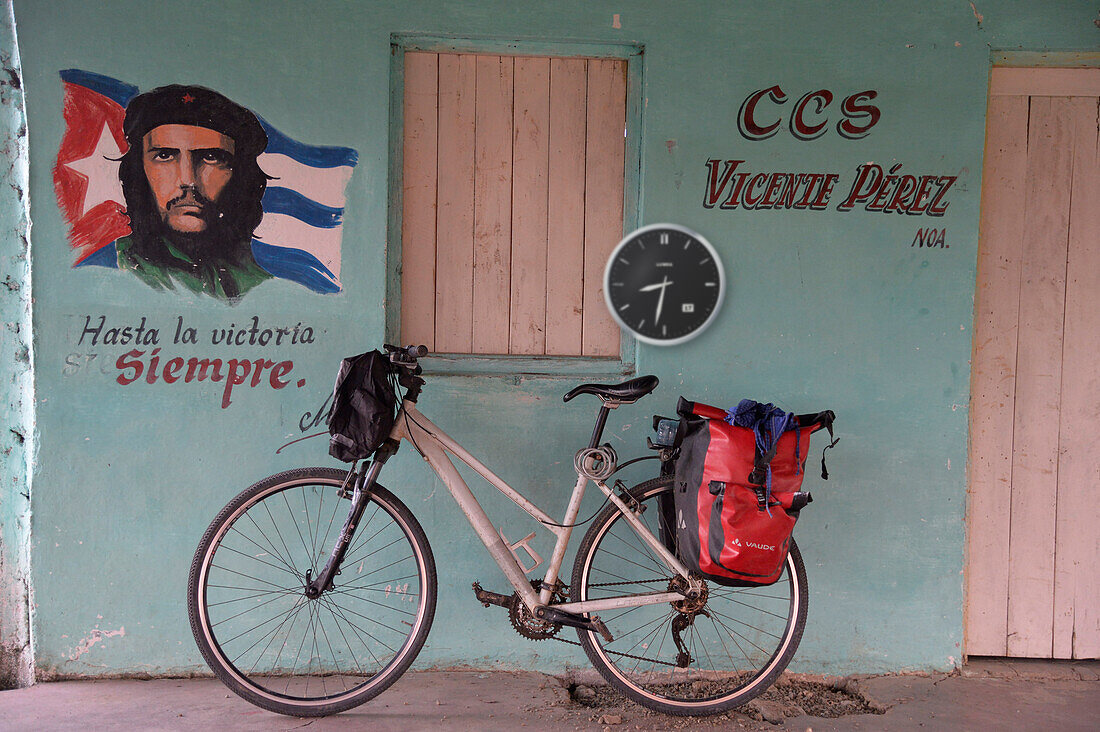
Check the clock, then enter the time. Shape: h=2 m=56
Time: h=8 m=32
